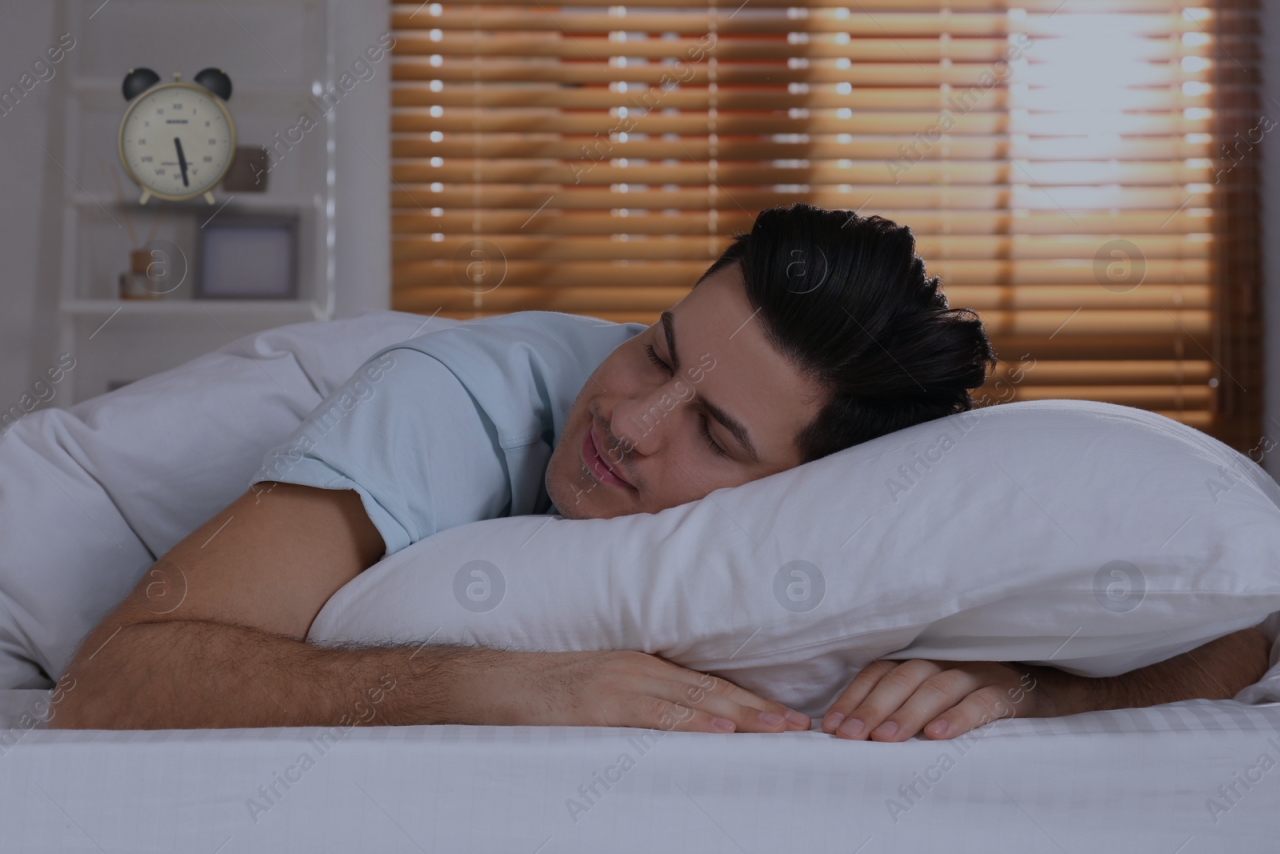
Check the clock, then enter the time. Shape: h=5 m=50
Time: h=5 m=28
